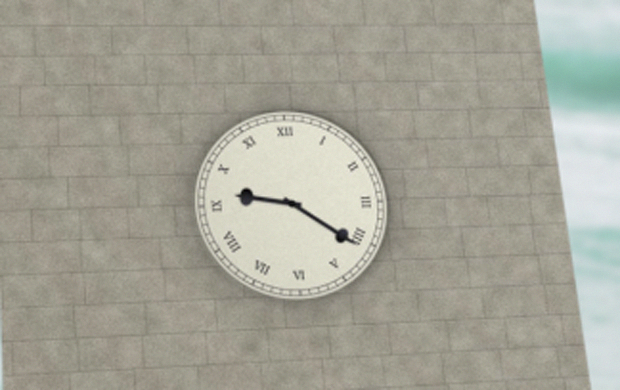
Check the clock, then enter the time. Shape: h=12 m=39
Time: h=9 m=21
